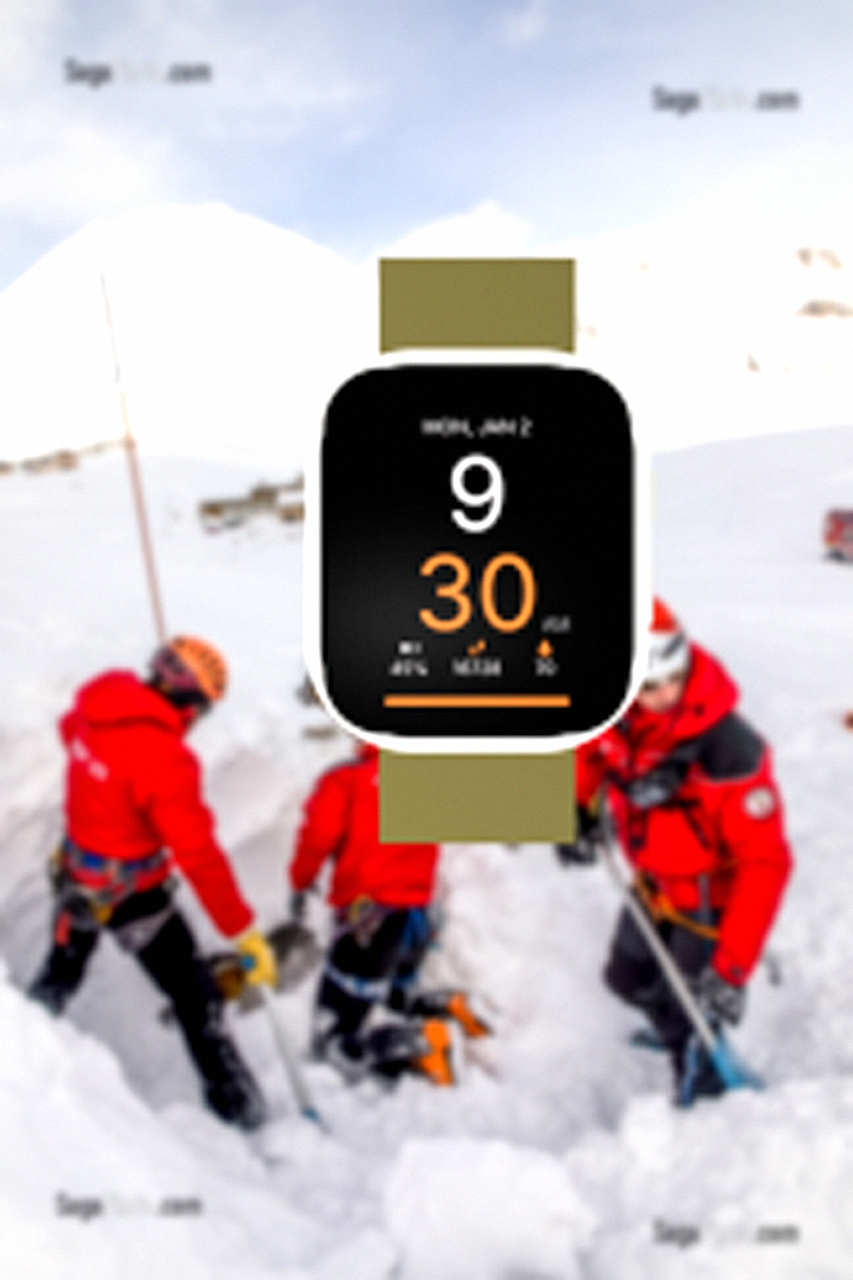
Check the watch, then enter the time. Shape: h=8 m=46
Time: h=9 m=30
